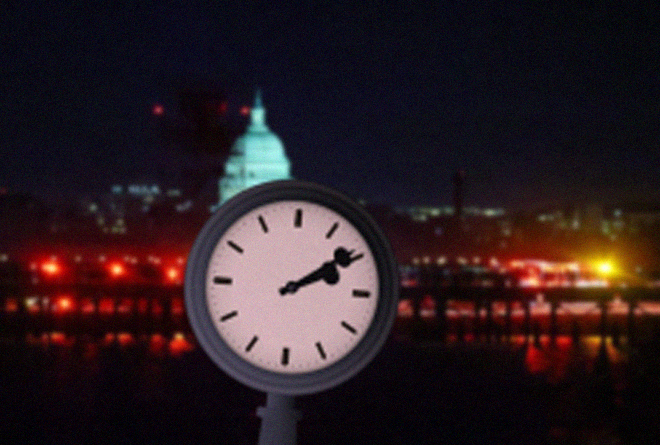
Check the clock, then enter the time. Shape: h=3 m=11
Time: h=2 m=9
